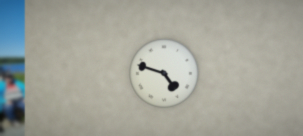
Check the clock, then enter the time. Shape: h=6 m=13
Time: h=4 m=48
